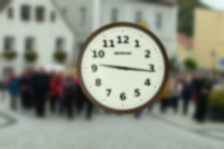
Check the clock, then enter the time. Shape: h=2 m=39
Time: h=9 m=16
